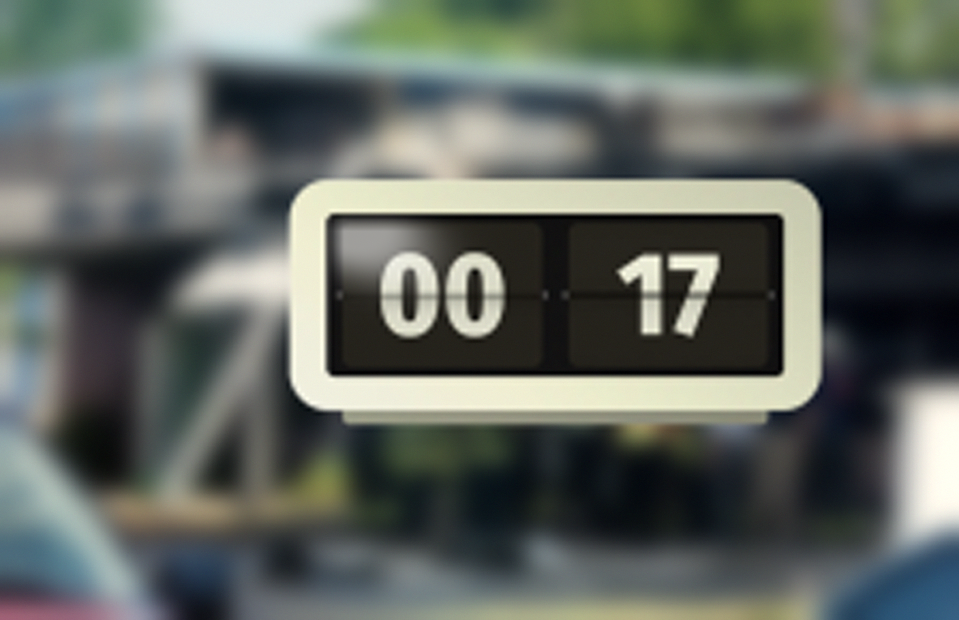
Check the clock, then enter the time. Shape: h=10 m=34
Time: h=0 m=17
